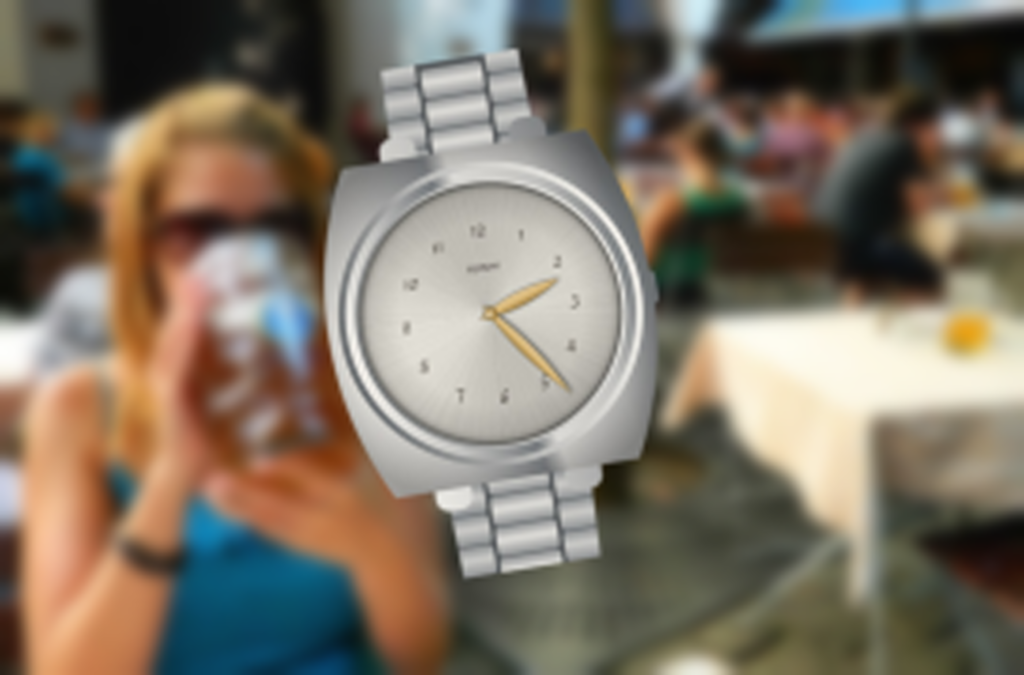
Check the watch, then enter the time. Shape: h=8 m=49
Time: h=2 m=24
